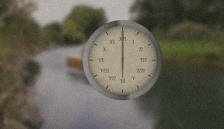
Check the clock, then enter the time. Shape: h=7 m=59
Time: h=6 m=0
